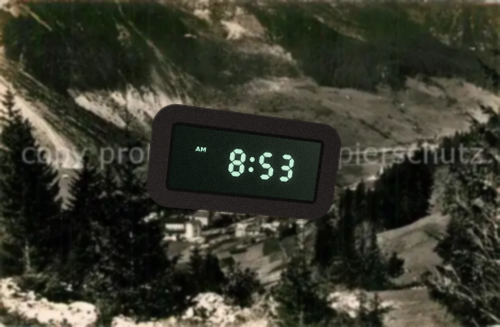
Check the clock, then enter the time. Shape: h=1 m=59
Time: h=8 m=53
